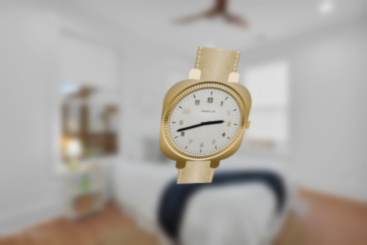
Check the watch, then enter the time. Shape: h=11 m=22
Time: h=2 m=42
